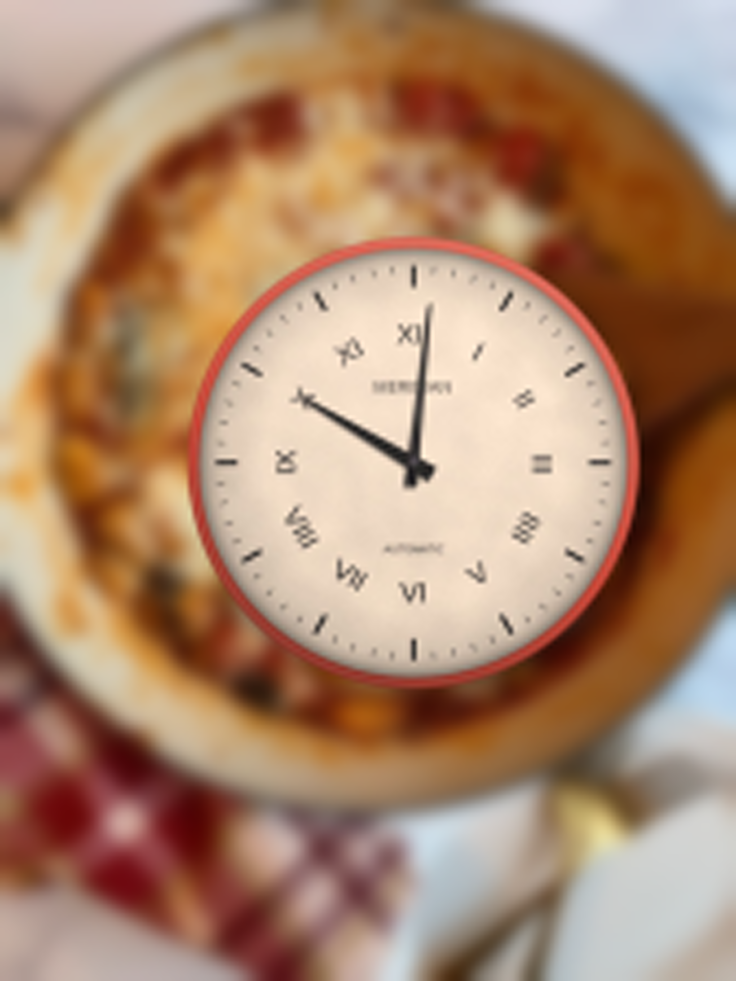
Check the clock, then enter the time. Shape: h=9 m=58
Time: h=10 m=1
